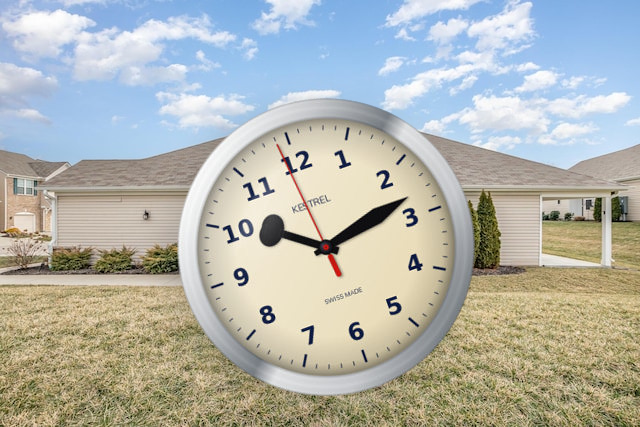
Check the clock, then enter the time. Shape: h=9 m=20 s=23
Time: h=10 m=12 s=59
